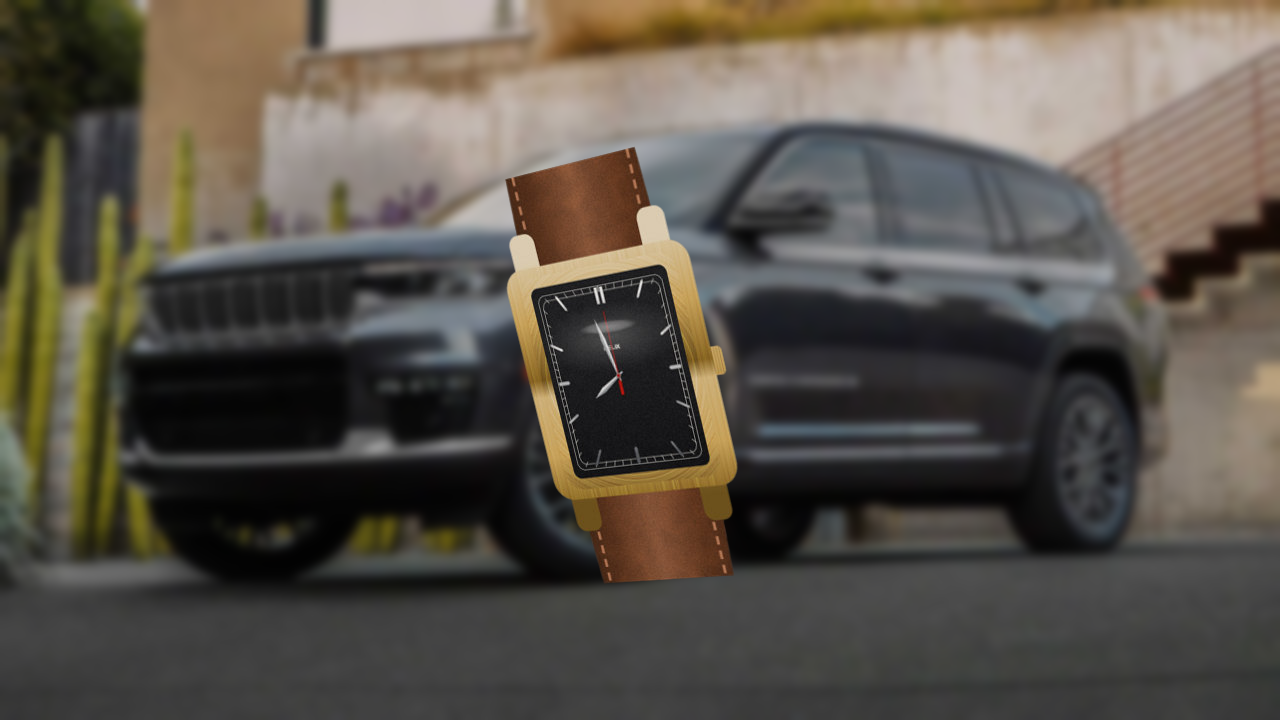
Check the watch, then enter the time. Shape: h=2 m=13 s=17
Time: h=7 m=58 s=0
